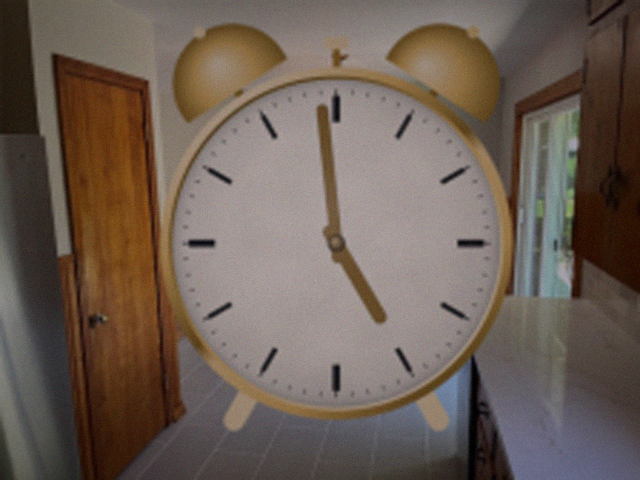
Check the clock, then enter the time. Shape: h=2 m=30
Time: h=4 m=59
